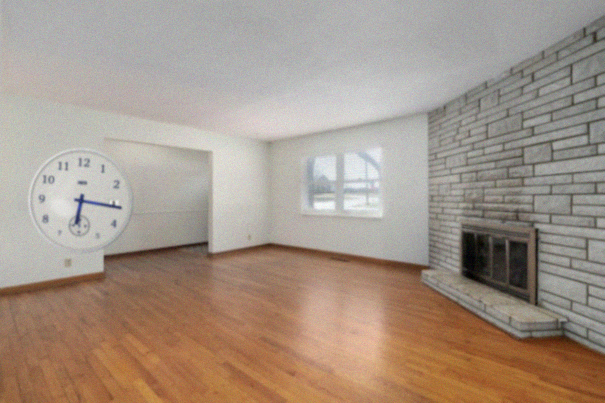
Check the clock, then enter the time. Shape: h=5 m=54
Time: h=6 m=16
